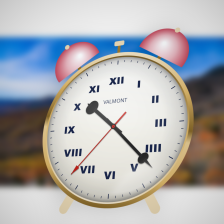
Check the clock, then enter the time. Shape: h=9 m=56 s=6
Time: h=10 m=22 s=37
